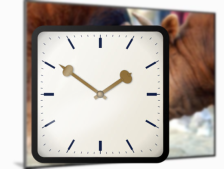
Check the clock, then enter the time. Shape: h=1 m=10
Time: h=1 m=51
